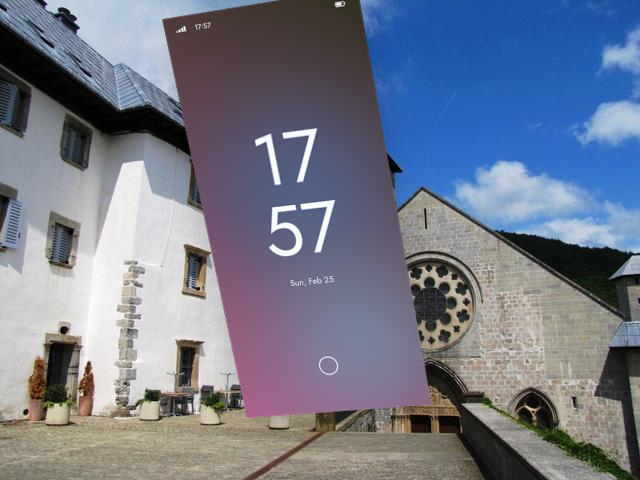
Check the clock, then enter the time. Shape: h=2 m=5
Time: h=17 m=57
